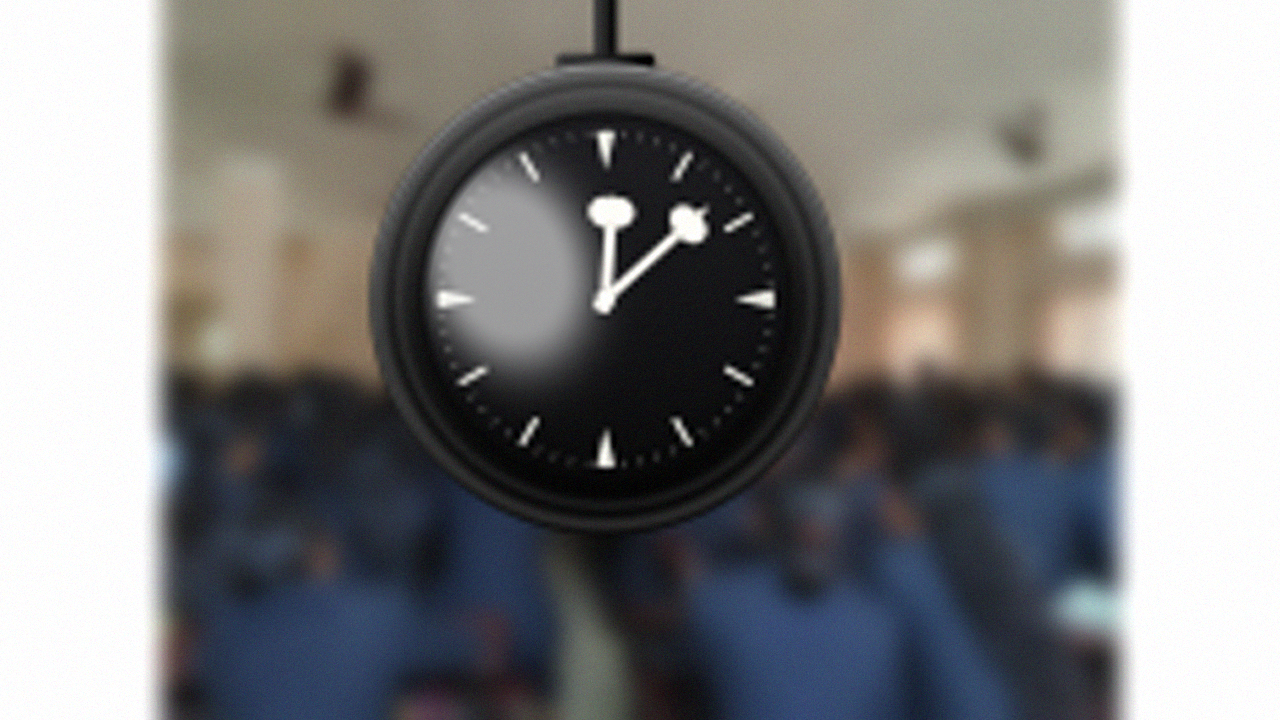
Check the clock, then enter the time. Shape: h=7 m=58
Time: h=12 m=8
